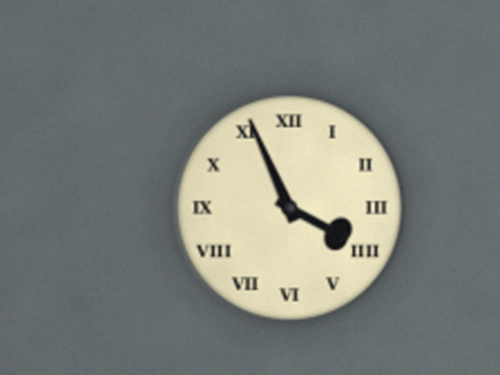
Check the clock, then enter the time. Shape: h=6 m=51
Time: h=3 m=56
